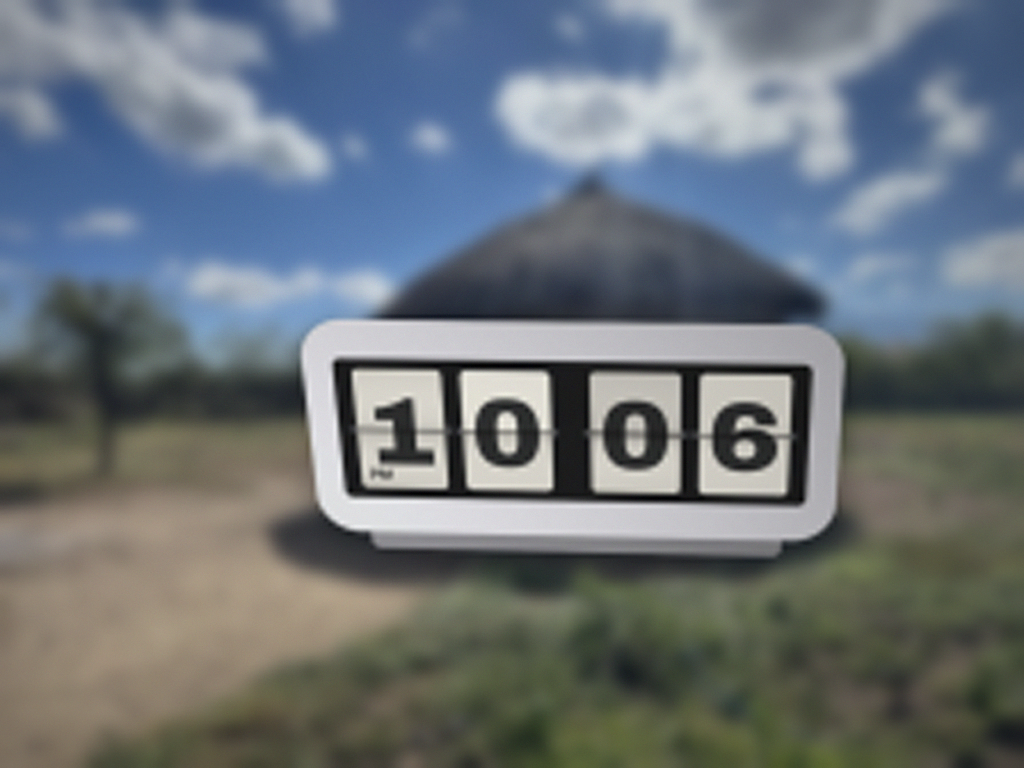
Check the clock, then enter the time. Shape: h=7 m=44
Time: h=10 m=6
